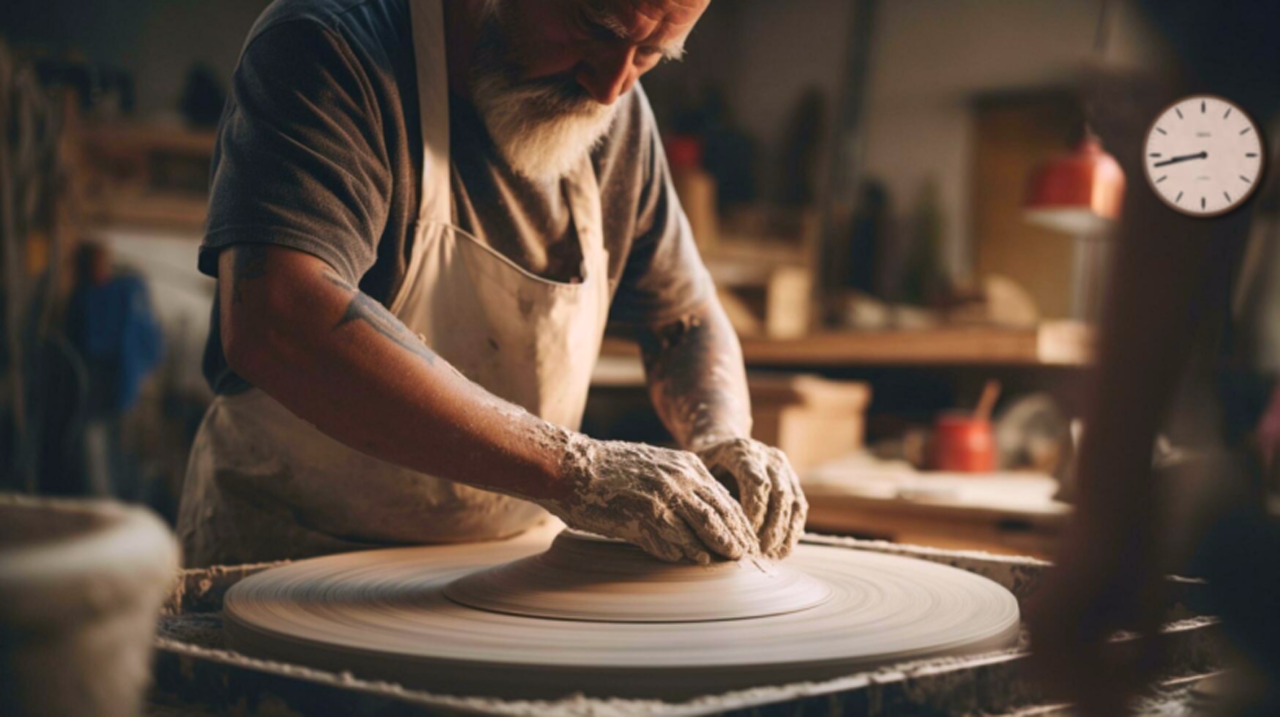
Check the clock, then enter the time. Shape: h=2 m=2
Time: h=8 m=43
